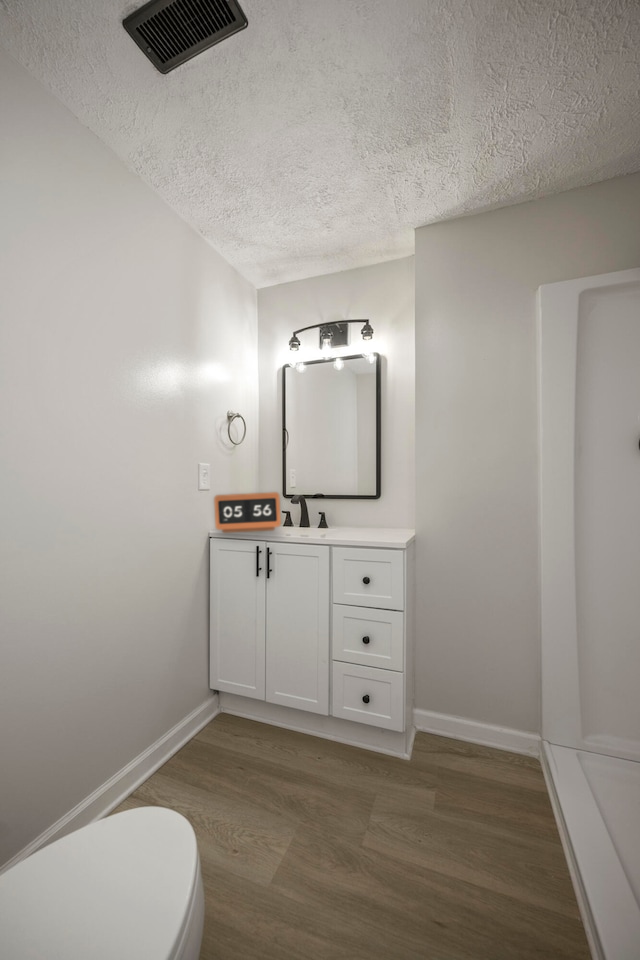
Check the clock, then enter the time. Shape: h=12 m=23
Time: h=5 m=56
